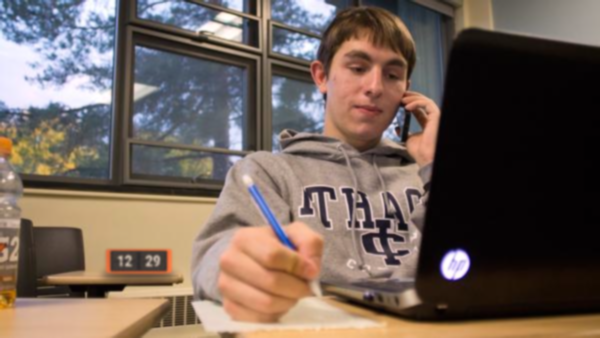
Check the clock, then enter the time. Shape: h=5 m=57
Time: h=12 m=29
